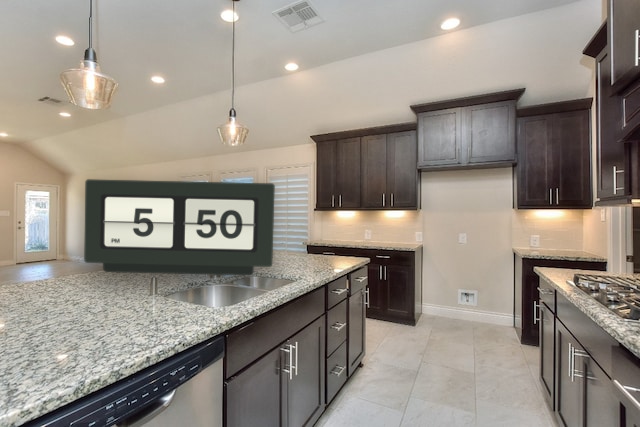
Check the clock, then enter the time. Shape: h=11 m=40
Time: h=5 m=50
